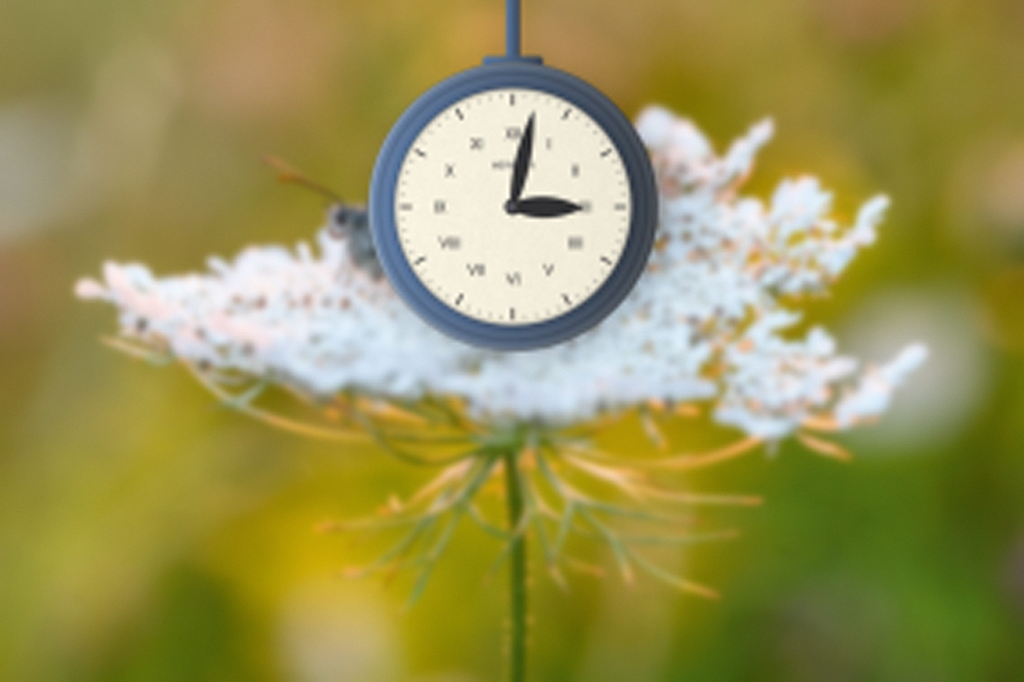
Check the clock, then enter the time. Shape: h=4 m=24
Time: h=3 m=2
